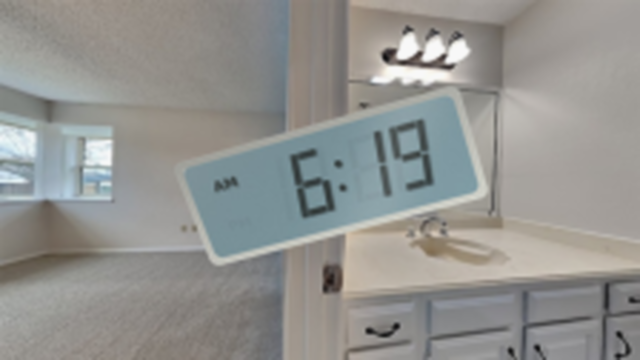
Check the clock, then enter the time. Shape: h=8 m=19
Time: h=6 m=19
